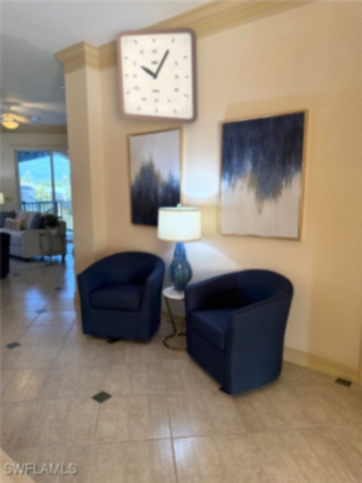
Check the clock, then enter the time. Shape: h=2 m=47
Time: h=10 m=5
